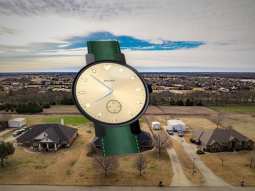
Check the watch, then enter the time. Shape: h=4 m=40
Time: h=7 m=53
